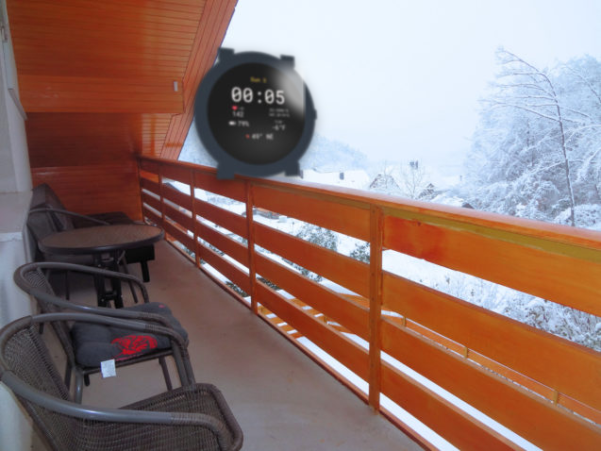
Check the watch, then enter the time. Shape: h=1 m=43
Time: h=0 m=5
